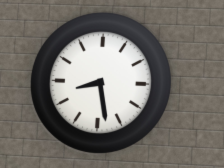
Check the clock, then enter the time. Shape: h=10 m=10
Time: h=8 m=28
